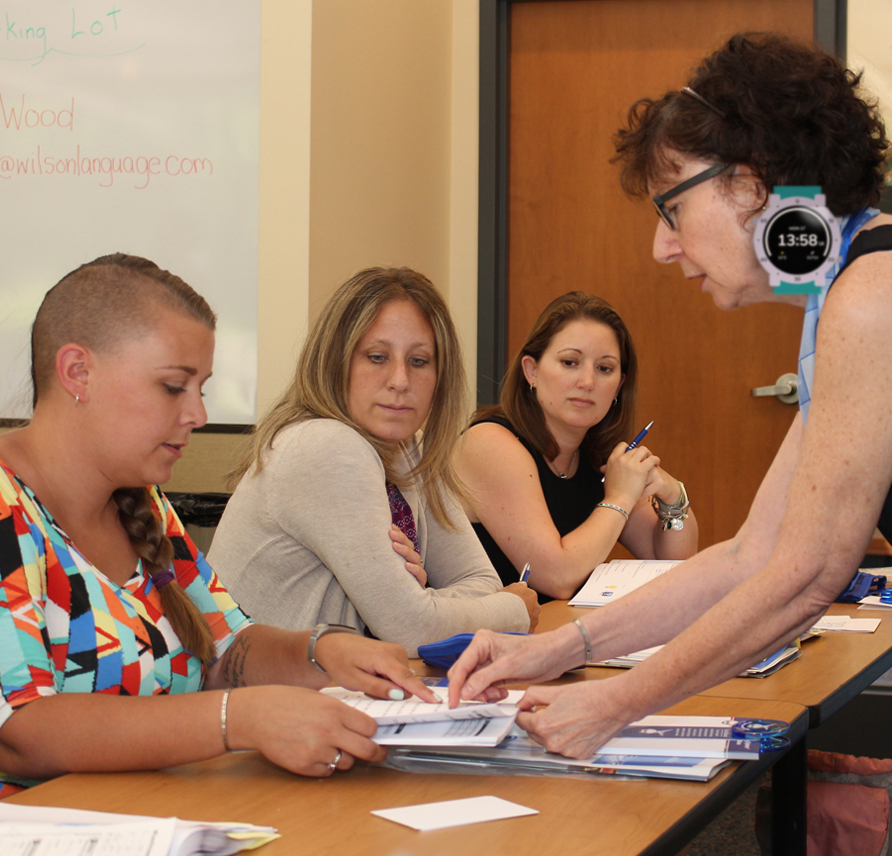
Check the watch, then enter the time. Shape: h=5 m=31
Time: h=13 m=58
